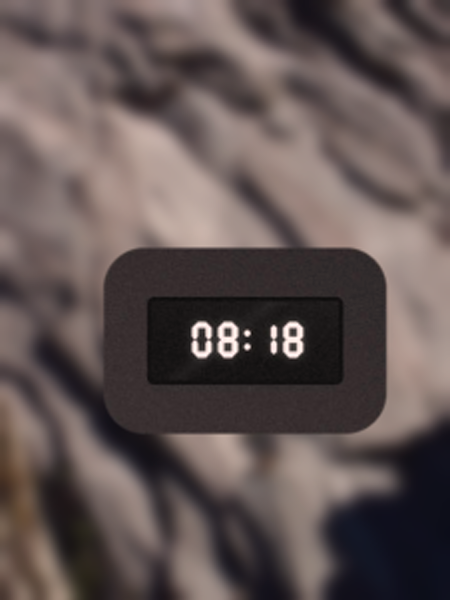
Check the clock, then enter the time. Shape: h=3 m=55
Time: h=8 m=18
